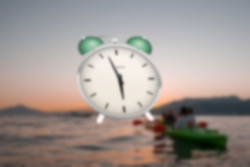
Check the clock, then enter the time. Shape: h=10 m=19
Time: h=5 m=57
